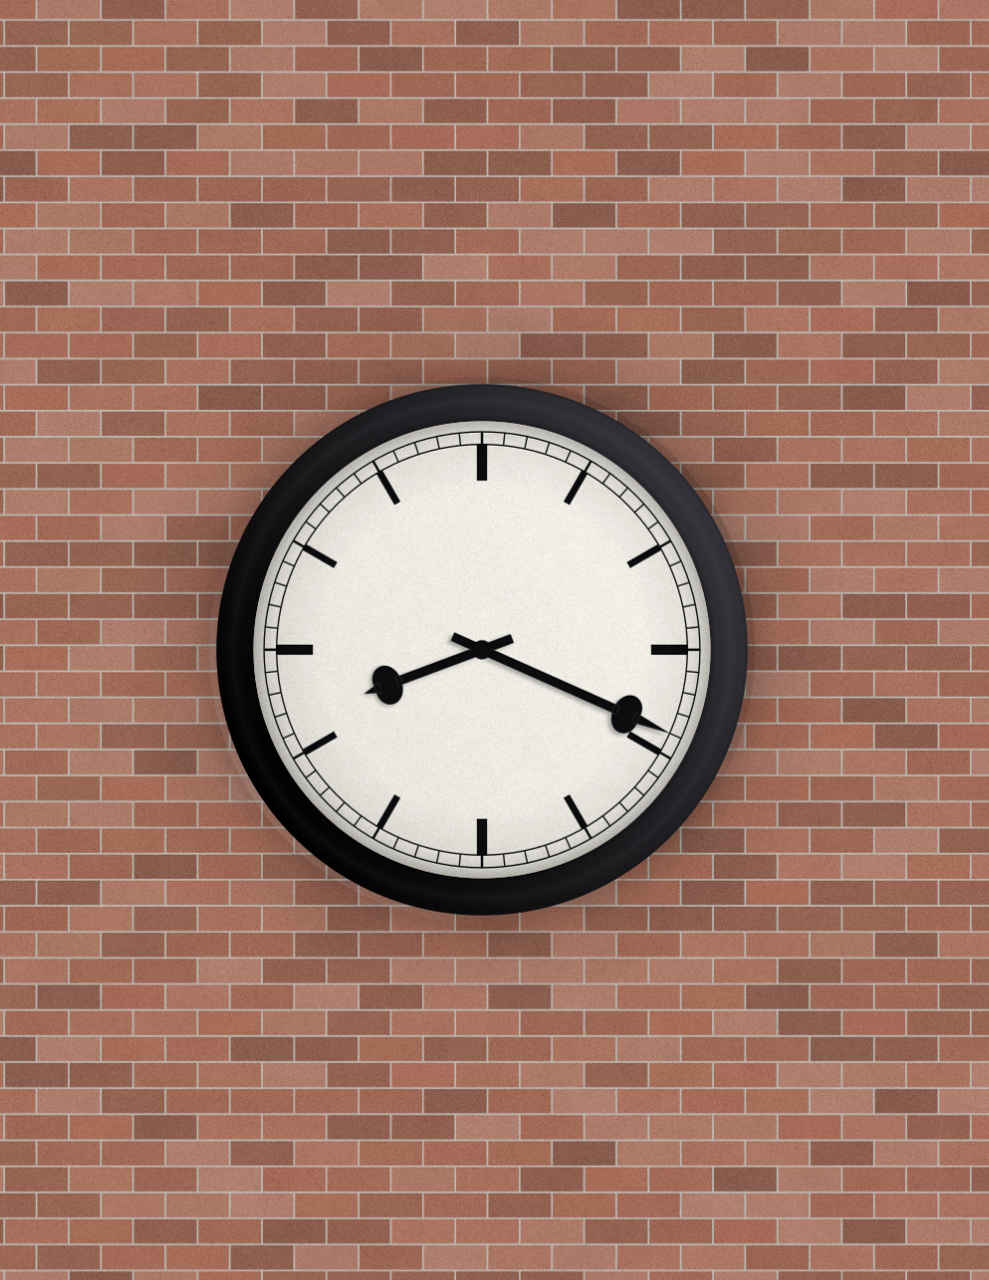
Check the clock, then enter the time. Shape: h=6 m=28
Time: h=8 m=19
